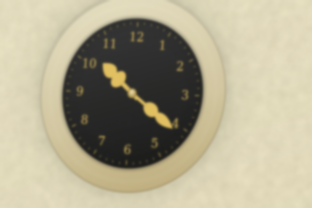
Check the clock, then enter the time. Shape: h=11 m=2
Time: h=10 m=21
